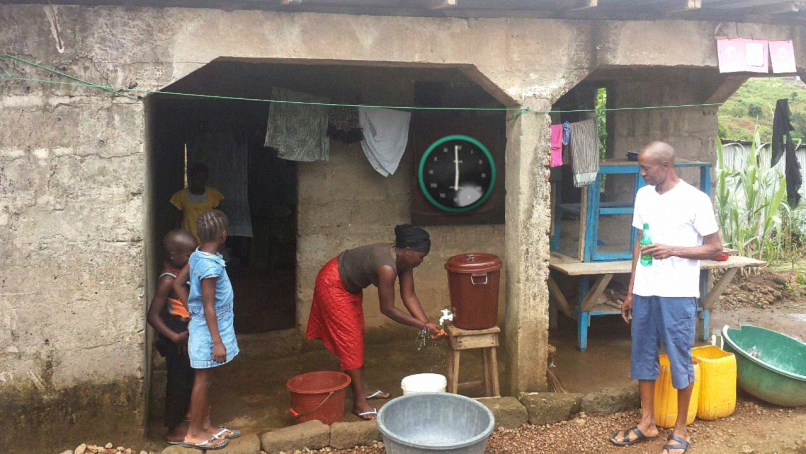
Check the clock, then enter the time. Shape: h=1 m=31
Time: h=5 m=59
